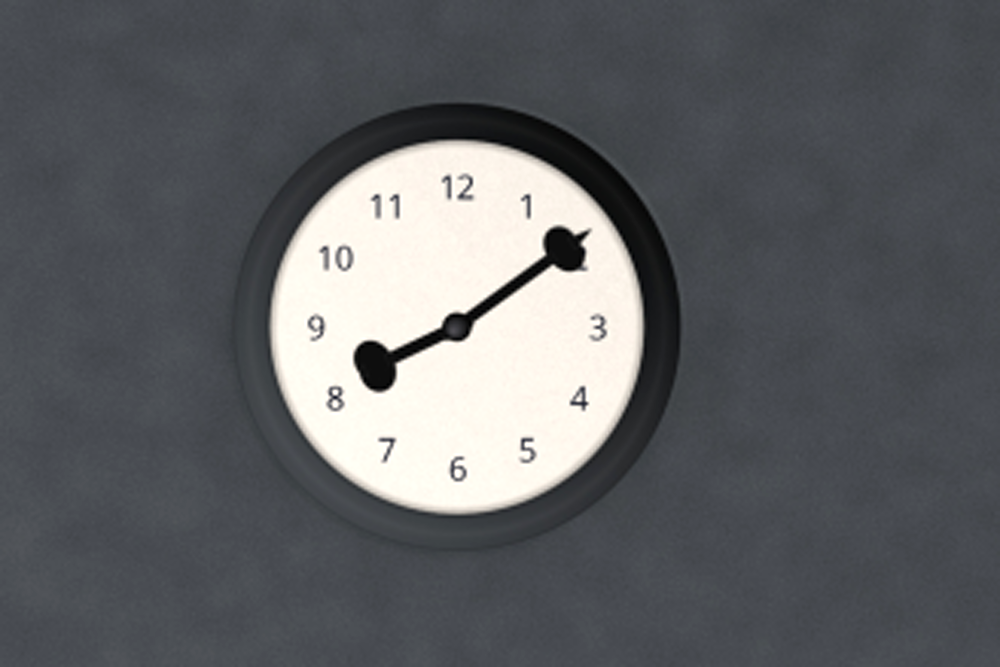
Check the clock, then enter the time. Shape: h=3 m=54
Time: h=8 m=9
